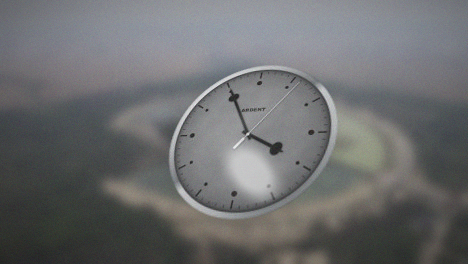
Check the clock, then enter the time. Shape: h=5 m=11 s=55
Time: h=3 m=55 s=6
